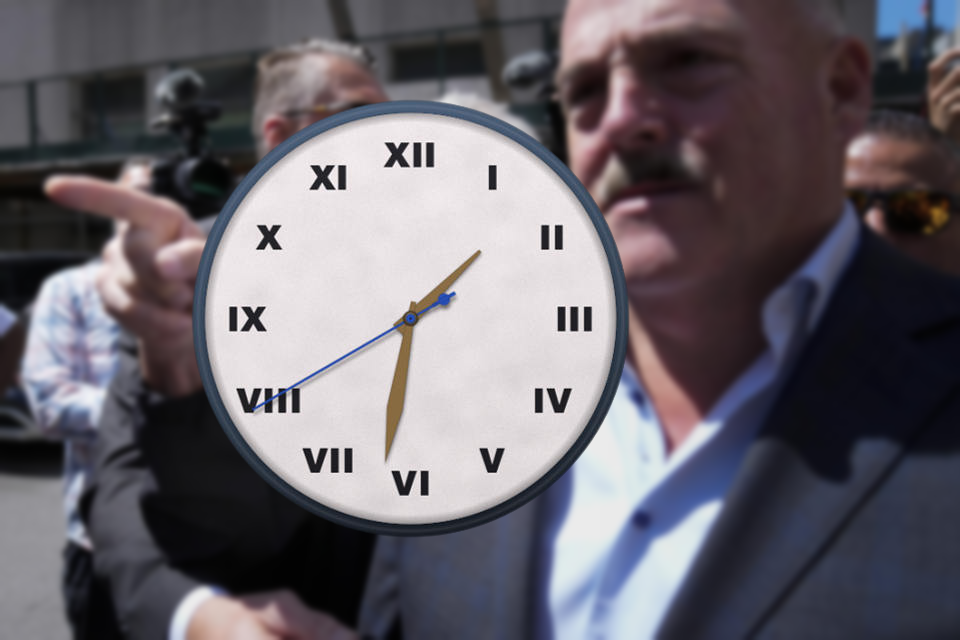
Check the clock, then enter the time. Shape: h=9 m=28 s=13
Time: h=1 m=31 s=40
